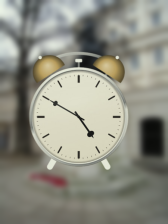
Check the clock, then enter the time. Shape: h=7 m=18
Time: h=4 m=50
